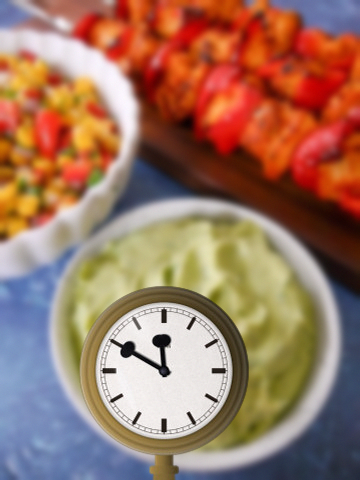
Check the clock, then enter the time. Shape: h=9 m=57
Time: h=11 m=50
